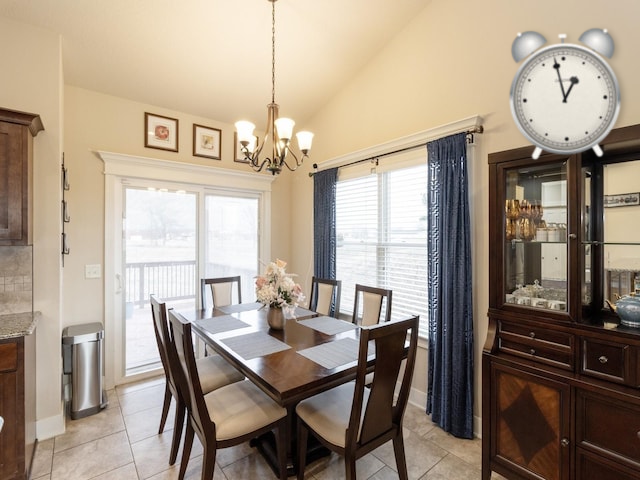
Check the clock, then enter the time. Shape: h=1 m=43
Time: h=12 m=58
